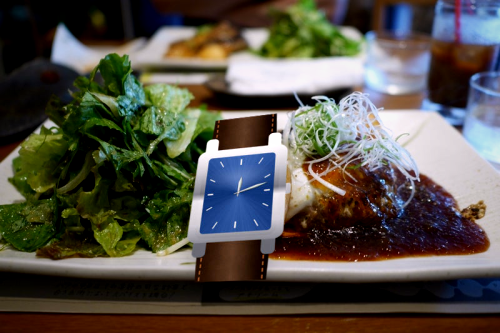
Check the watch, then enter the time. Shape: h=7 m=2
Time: h=12 m=12
